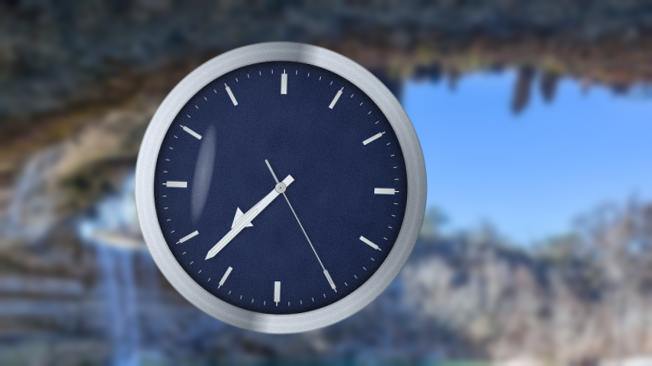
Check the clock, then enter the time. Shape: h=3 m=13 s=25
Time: h=7 m=37 s=25
